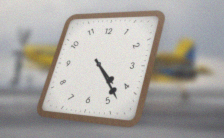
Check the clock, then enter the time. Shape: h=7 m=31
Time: h=4 m=23
